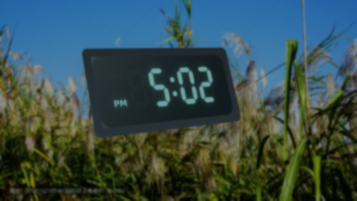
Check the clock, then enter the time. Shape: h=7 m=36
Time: h=5 m=2
